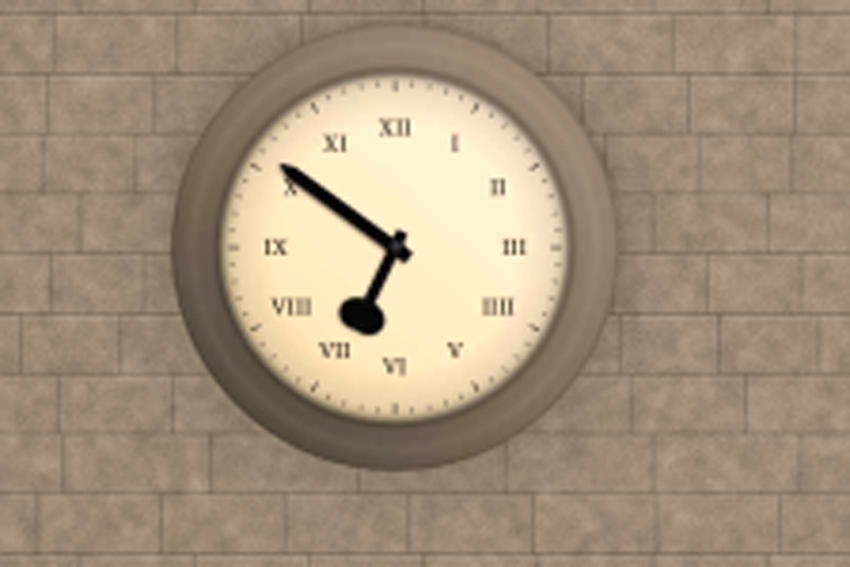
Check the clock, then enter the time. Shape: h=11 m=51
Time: h=6 m=51
